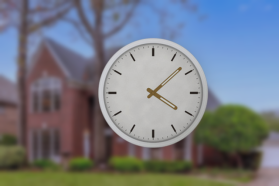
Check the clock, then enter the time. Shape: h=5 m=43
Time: h=4 m=8
